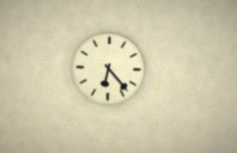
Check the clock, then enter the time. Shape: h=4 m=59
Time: h=6 m=23
